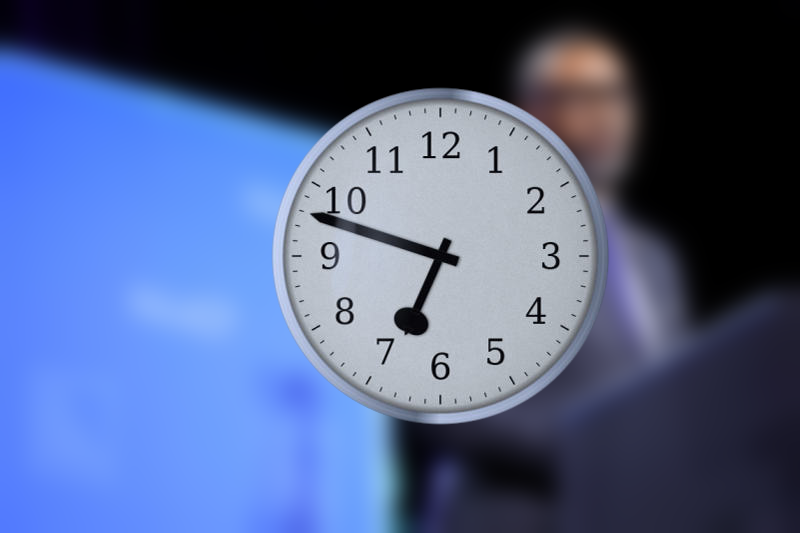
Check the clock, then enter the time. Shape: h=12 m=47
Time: h=6 m=48
